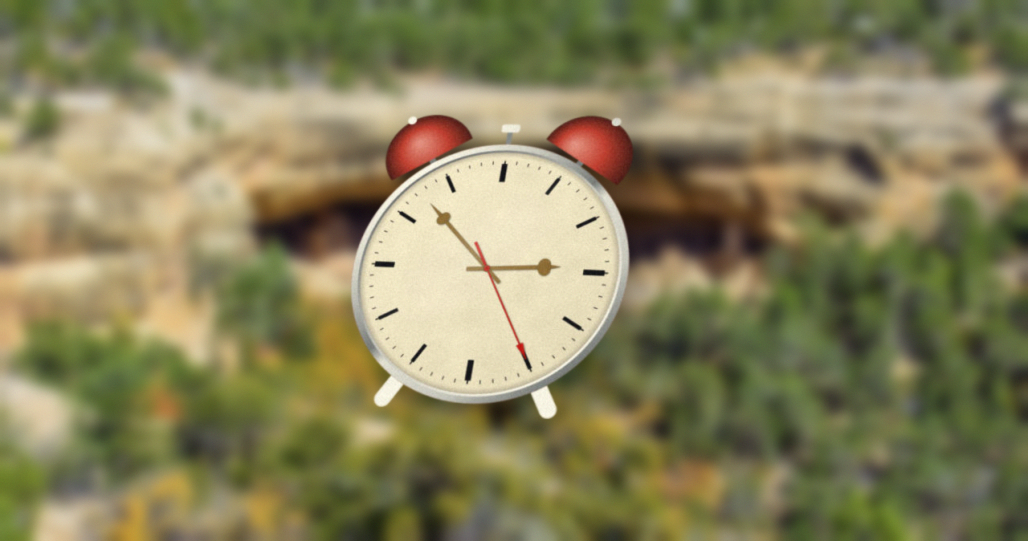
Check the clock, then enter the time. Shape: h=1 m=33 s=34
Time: h=2 m=52 s=25
